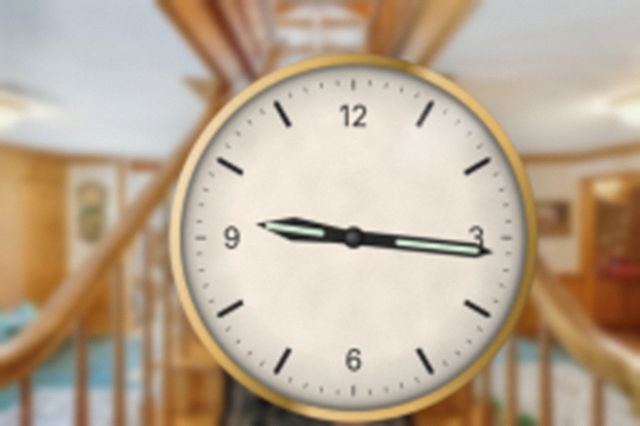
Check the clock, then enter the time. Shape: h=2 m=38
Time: h=9 m=16
